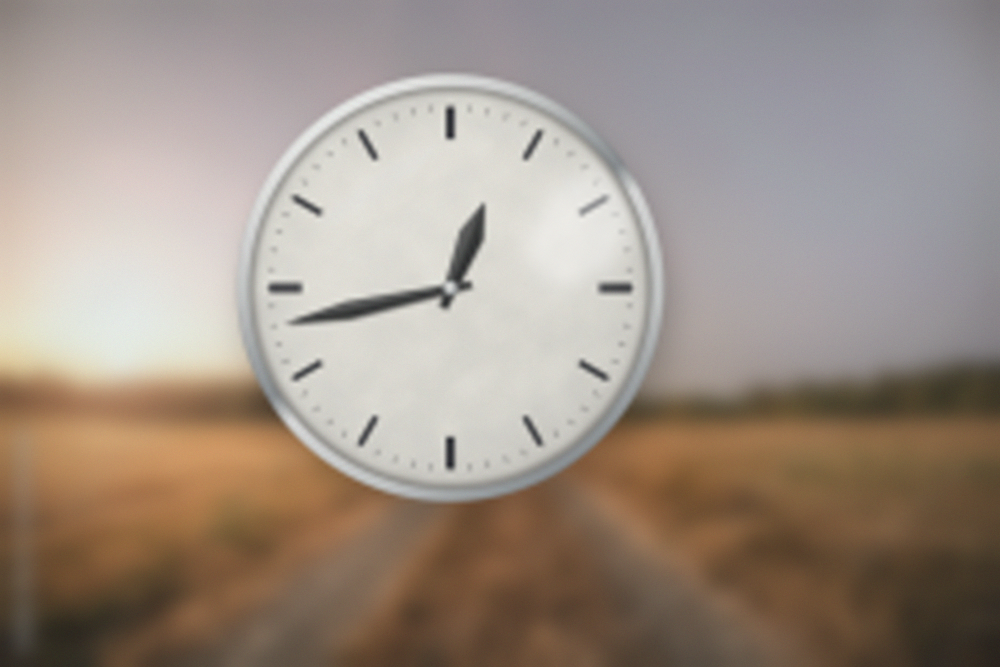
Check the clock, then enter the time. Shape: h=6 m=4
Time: h=12 m=43
